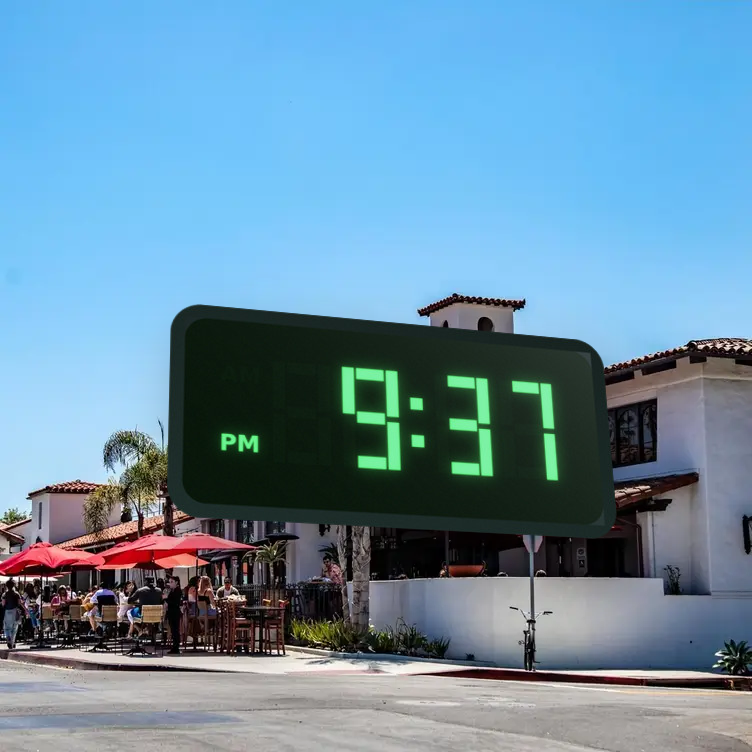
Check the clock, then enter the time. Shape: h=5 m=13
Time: h=9 m=37
